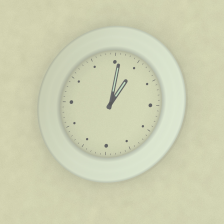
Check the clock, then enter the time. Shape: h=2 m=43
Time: h=1 m=1
